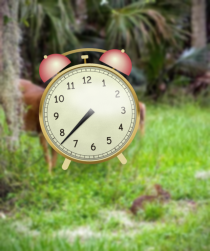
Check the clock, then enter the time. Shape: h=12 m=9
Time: h=7 m=38
